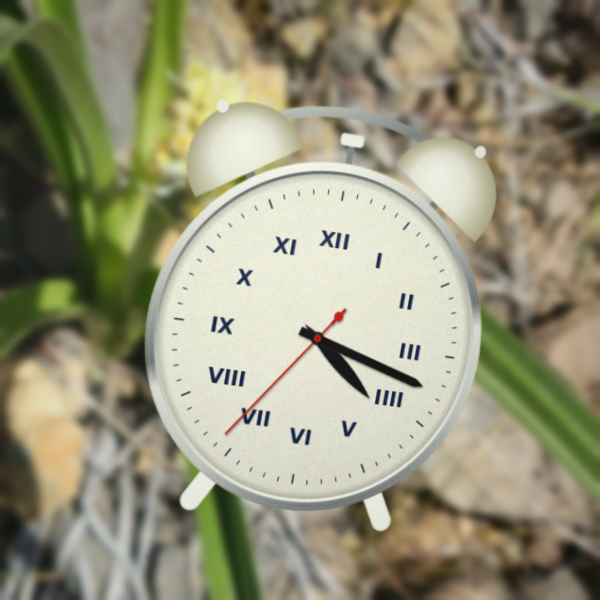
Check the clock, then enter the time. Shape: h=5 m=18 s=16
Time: h=4 m=17 s=36
